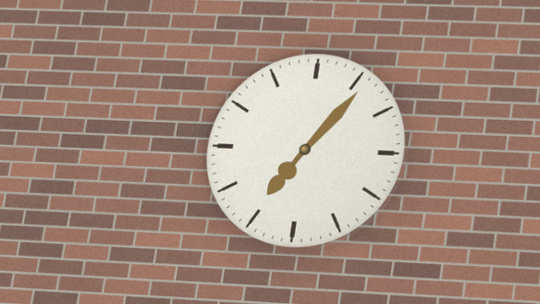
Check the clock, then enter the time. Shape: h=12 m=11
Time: h=7 m=6
